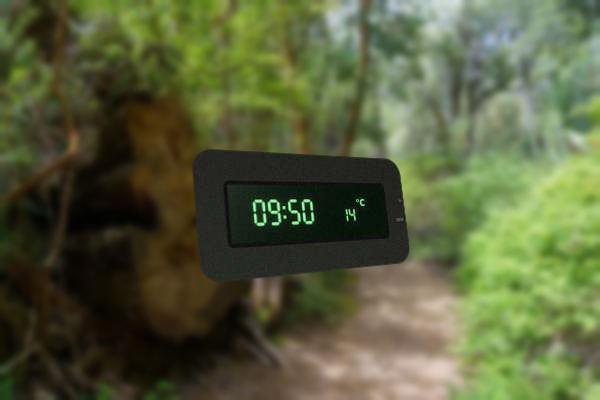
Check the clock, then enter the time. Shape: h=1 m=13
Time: h=9 m=50
